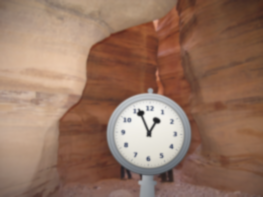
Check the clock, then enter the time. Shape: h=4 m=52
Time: h=12 m=56
